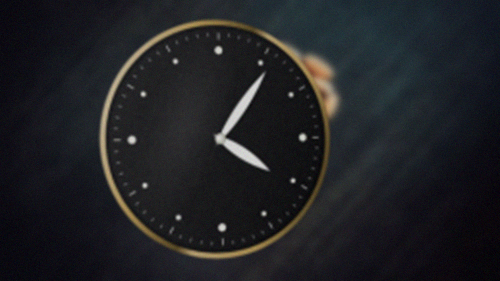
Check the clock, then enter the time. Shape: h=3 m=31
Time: h=4 m=6
